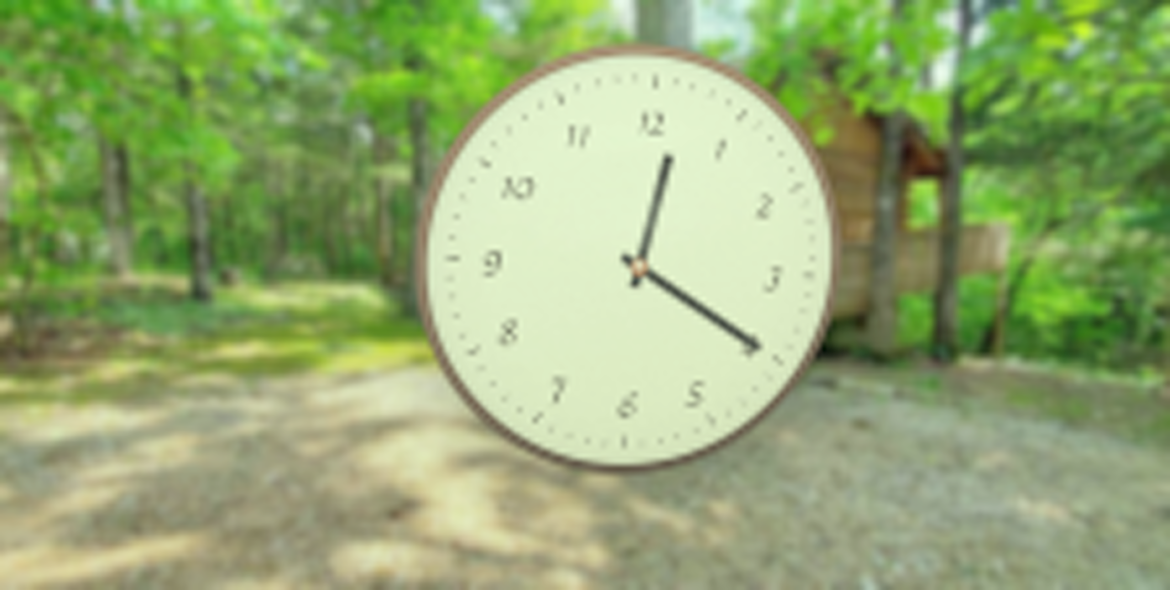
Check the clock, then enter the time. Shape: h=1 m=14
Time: h=12 m=20
